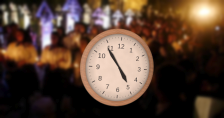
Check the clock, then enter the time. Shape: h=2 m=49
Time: h=4 m=54
